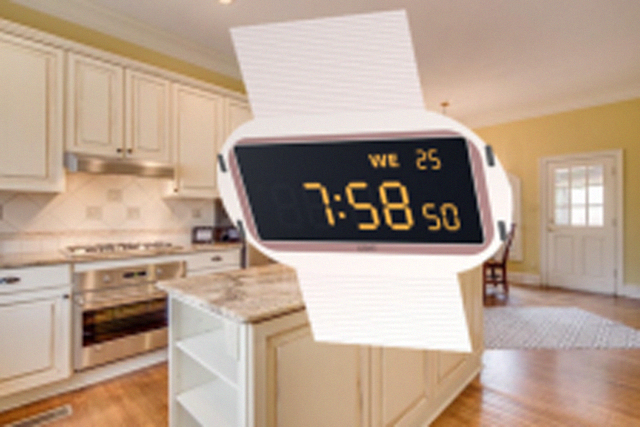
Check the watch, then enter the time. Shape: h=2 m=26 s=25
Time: h=7 m=58 s=50
